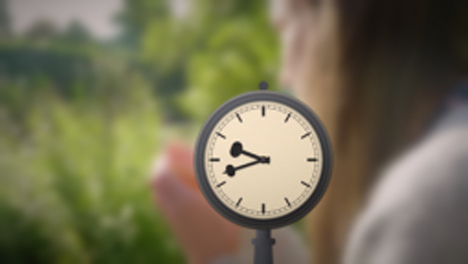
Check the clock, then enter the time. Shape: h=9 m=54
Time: h=9 m=42
